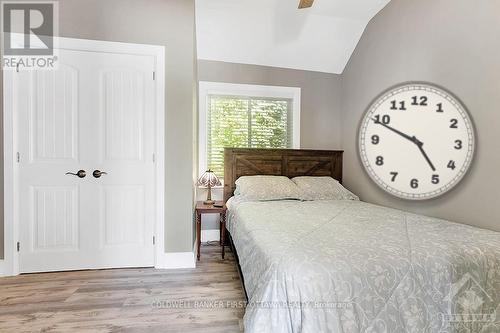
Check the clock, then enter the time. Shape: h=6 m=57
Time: h=4 m=49
